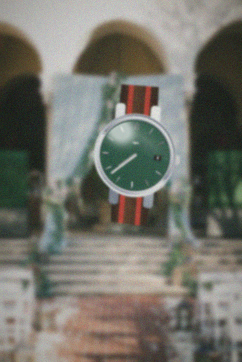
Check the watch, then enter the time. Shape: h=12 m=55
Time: h=7 m=38
